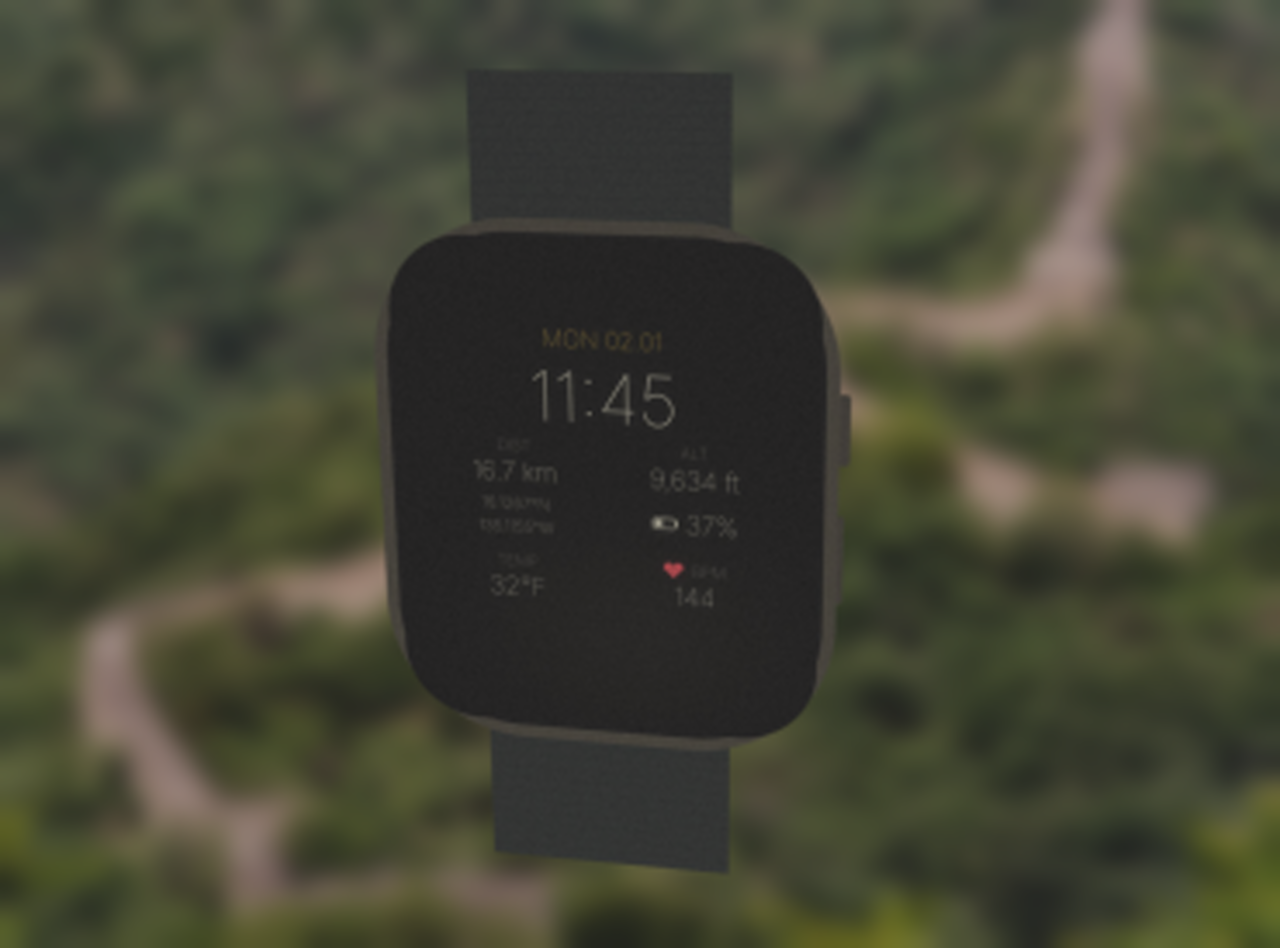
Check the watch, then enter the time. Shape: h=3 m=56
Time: h=11 m=45
